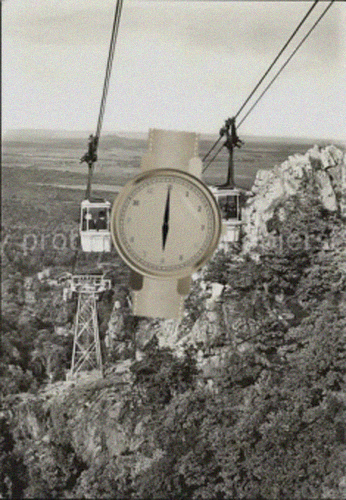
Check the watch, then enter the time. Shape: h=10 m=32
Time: h=6 m=0
